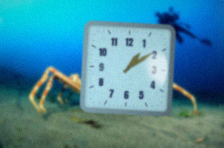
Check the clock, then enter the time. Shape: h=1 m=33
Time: h=1 m=9
